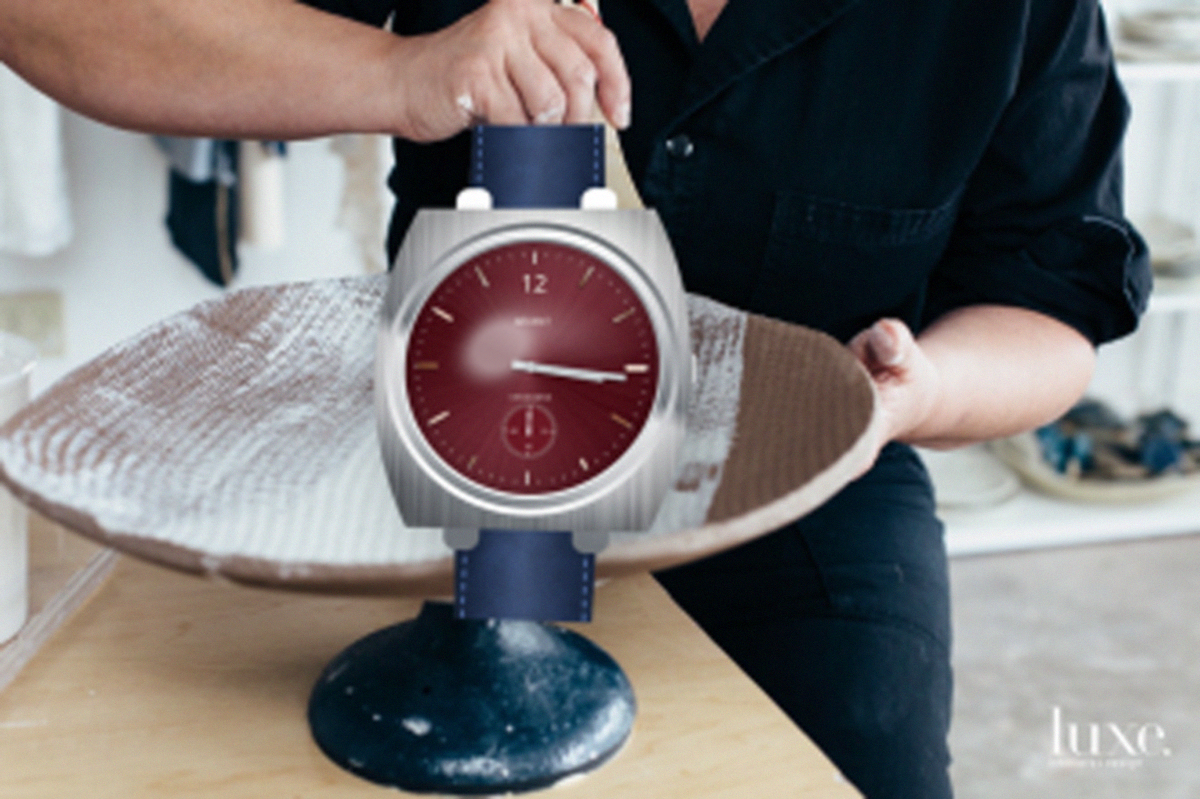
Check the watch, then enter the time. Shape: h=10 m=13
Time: h=3 m=16
